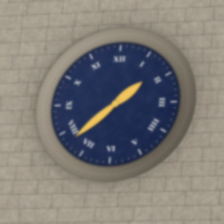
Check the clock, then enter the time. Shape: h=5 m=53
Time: h=1 m=38
